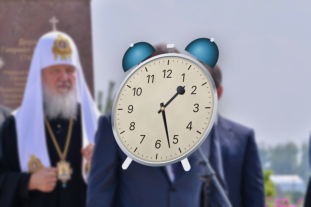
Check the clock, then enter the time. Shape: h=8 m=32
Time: h=1 m=27
